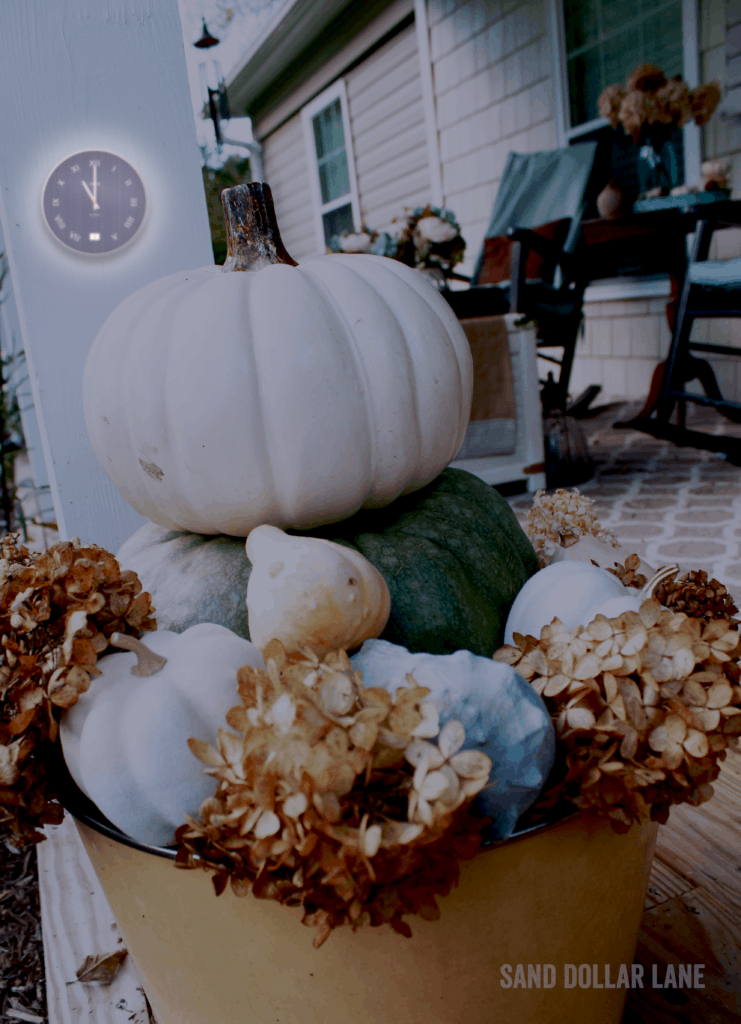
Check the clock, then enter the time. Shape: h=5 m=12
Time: h=11 m=0
